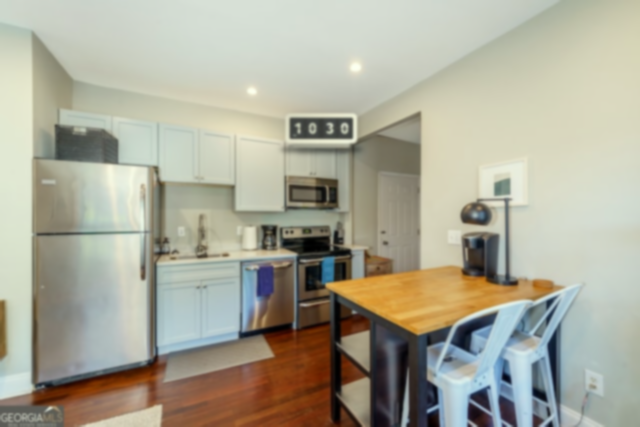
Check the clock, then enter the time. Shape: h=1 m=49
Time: h=10 m=30
